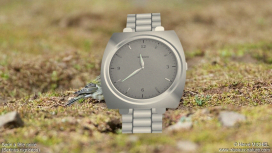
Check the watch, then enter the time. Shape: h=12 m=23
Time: h=11 m=39
